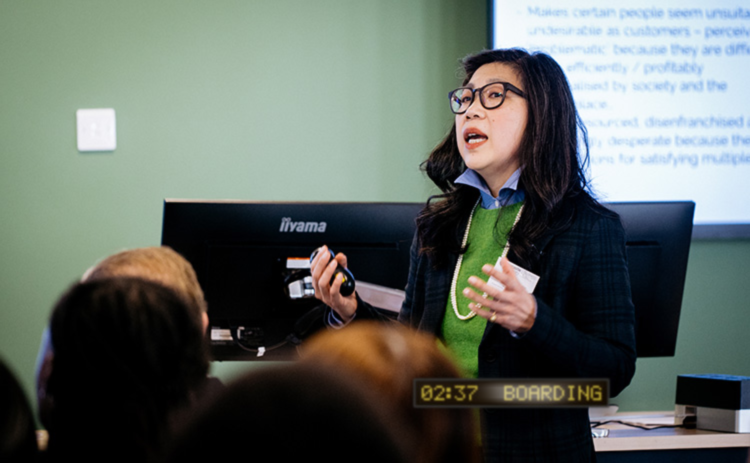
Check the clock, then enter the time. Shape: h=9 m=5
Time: h=2 m=37
